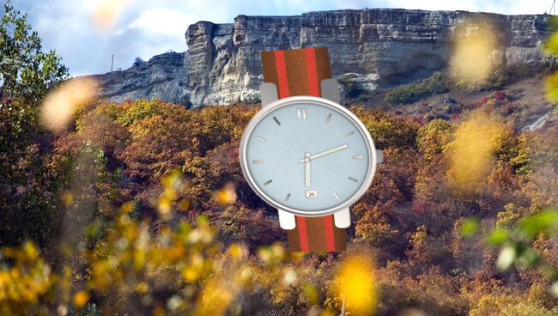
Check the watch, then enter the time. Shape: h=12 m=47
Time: h=6 m=12
